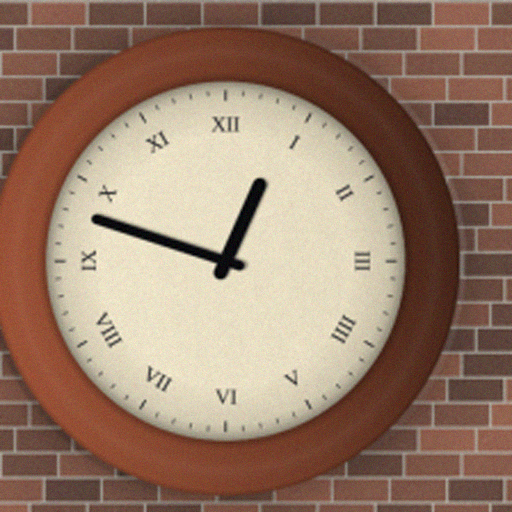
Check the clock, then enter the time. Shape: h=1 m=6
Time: h=12 m=48
